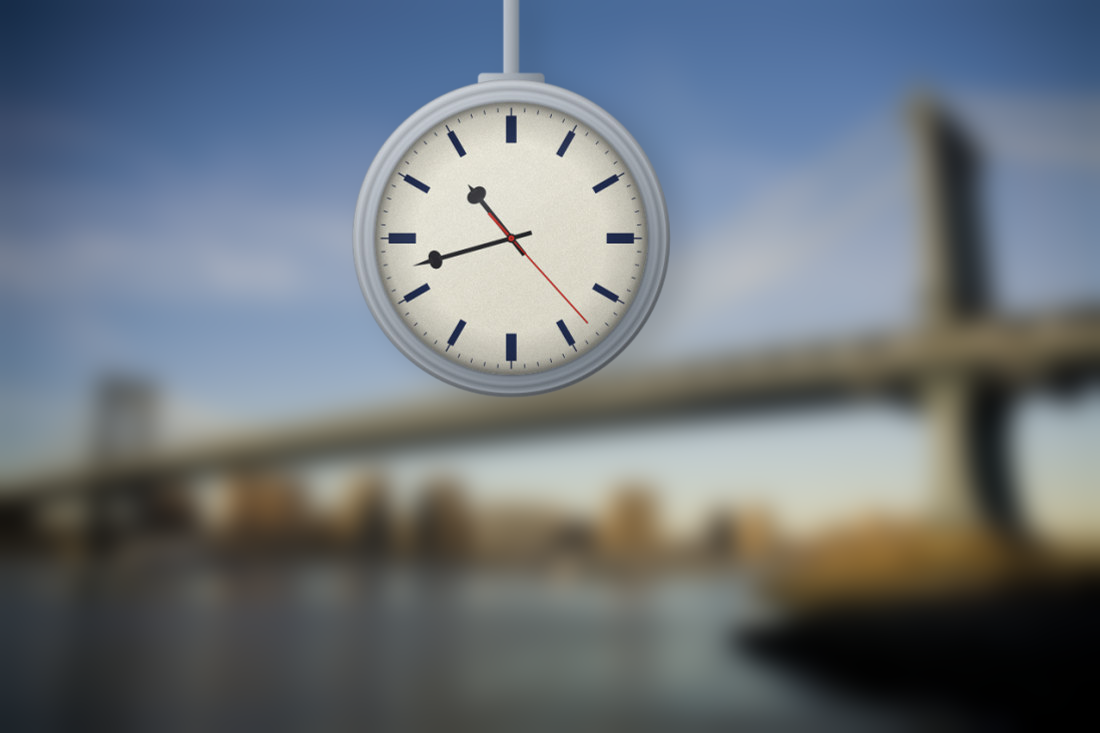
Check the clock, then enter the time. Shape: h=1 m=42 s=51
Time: h=10 m=42 s=23
